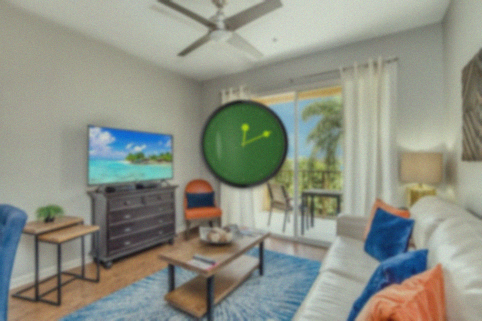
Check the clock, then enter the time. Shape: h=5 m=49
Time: h=12 m=11
